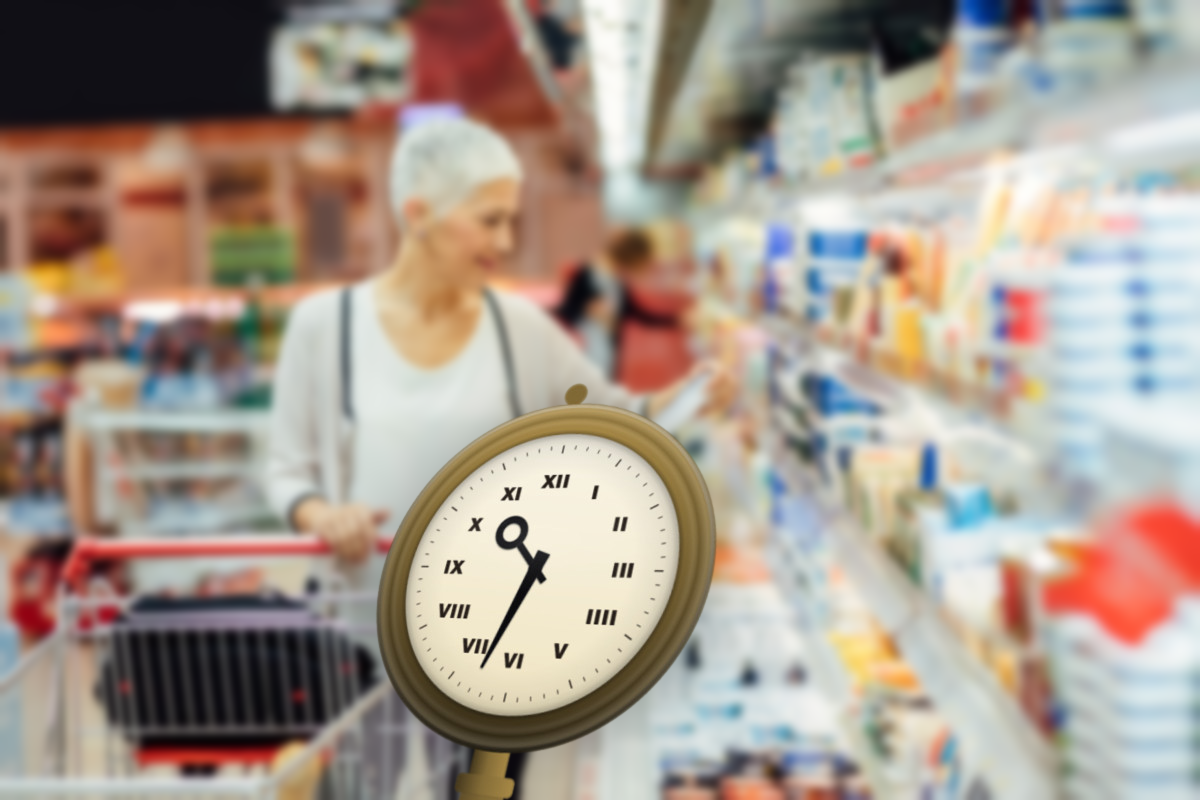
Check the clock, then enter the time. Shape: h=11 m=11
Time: h=10 m=33
